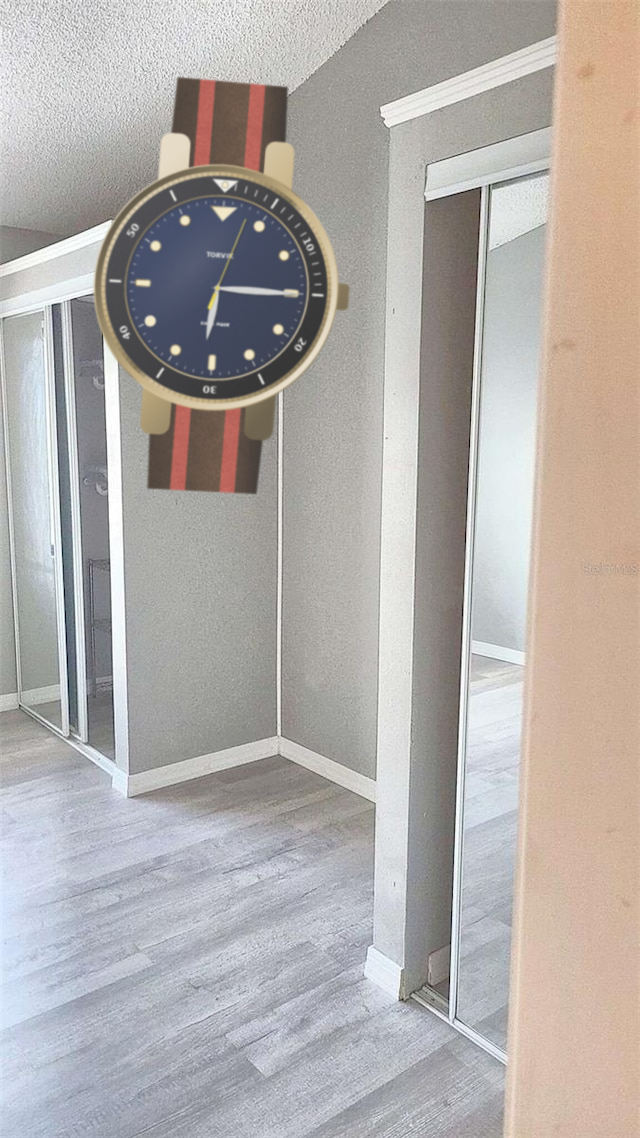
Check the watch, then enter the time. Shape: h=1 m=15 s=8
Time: h=6 m=15 s=3
